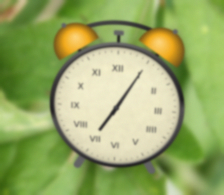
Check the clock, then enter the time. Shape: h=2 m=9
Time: h=7 m=5
